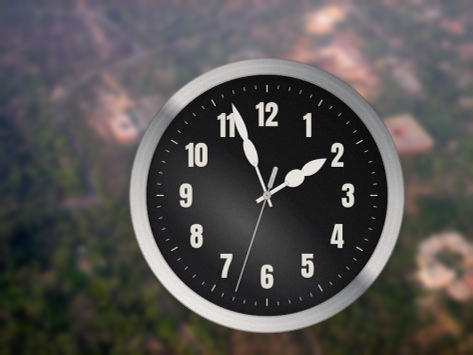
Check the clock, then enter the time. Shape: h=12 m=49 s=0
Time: h=1 m=56 s=33
